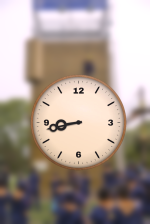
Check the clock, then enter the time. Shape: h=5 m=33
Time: h=8 m=43
